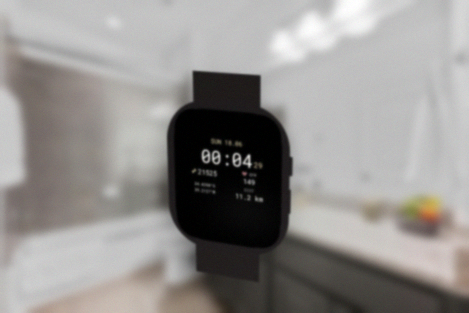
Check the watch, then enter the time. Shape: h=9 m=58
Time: h=0 m=4
